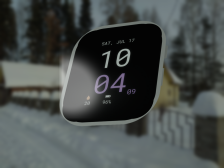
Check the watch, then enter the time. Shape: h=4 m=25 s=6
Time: h=10 m=4 s=9
